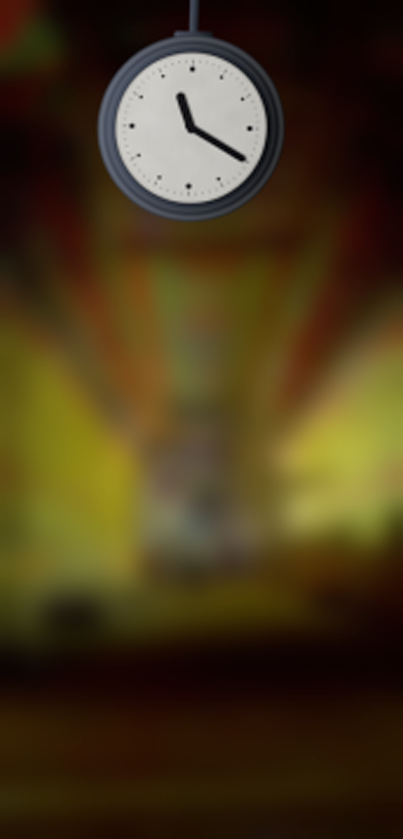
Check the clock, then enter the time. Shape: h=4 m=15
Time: h=11 m=20
